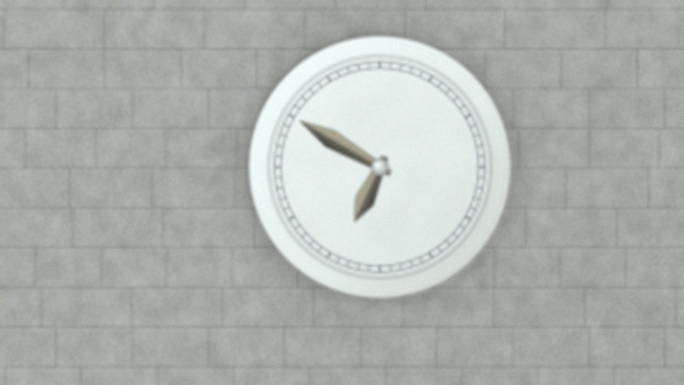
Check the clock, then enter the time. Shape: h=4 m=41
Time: h=6 m=50
